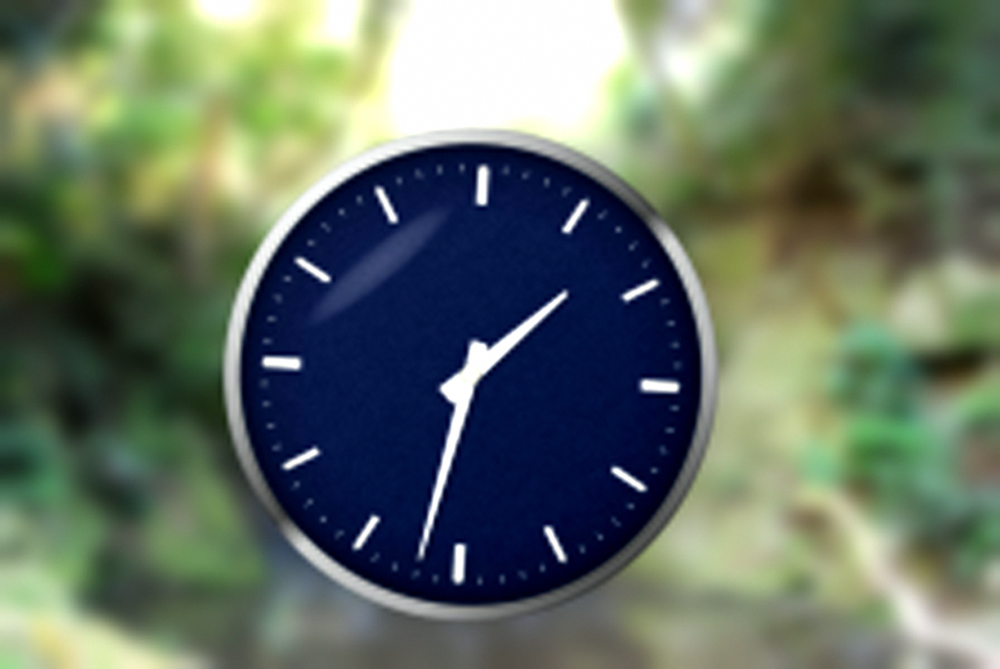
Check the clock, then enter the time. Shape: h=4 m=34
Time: h=1 m=32
